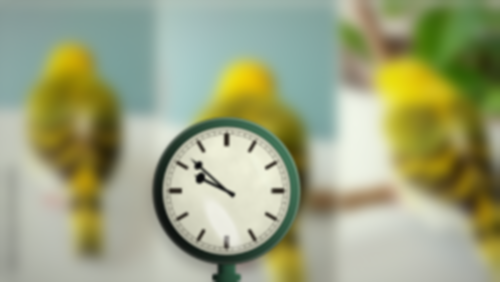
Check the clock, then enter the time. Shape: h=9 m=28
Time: h=9 m=52
